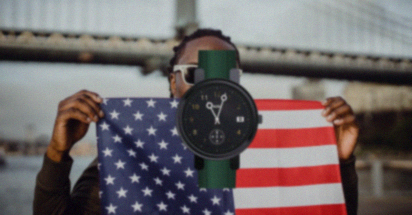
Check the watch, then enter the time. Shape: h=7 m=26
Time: h=11 m=3
